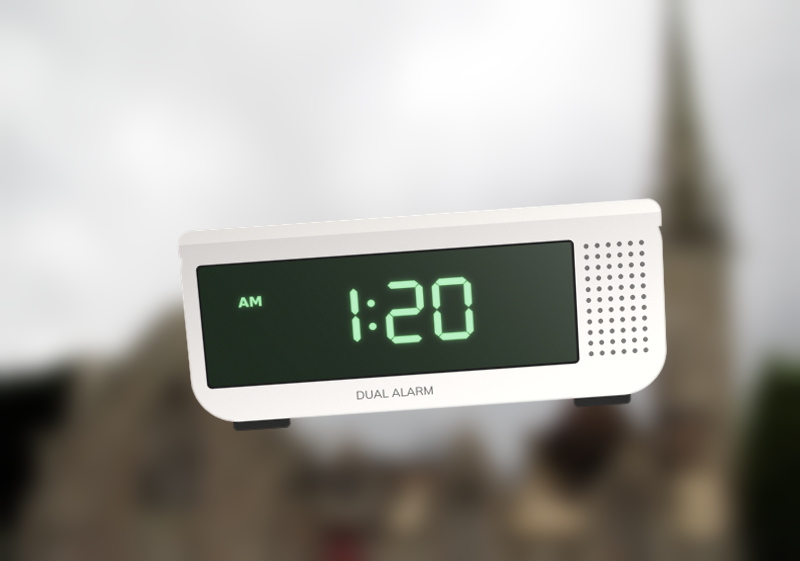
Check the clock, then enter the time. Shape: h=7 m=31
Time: h=1 m=20
